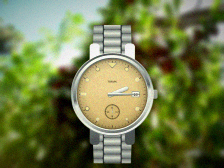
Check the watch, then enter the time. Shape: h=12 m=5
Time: h=2 m=15
